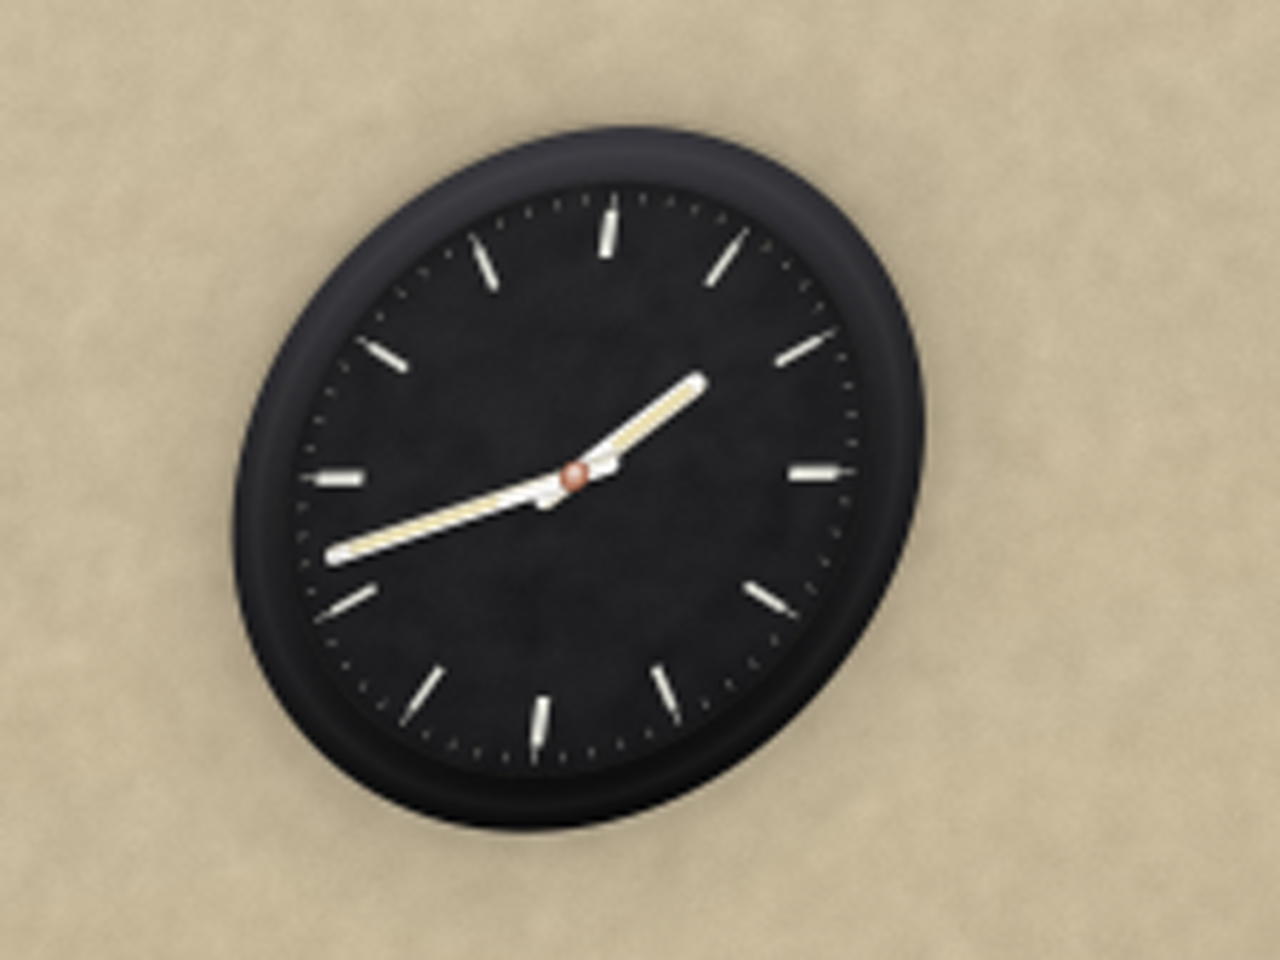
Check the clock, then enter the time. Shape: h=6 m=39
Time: h=1 m=42
